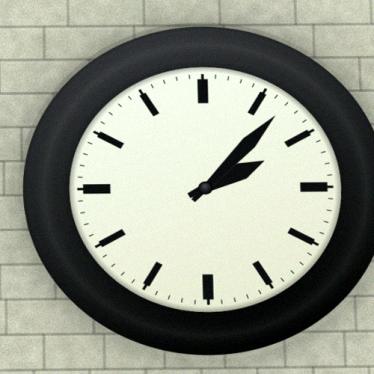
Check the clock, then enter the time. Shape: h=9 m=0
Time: h=2 m=7
